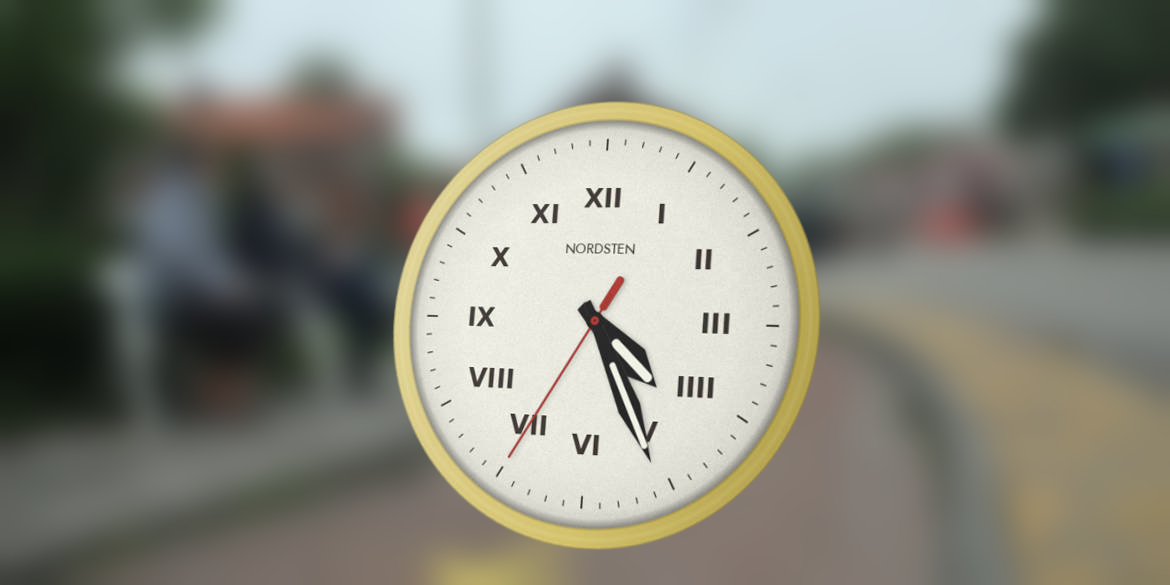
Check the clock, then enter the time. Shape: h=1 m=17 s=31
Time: h=4 m=25 s=35
